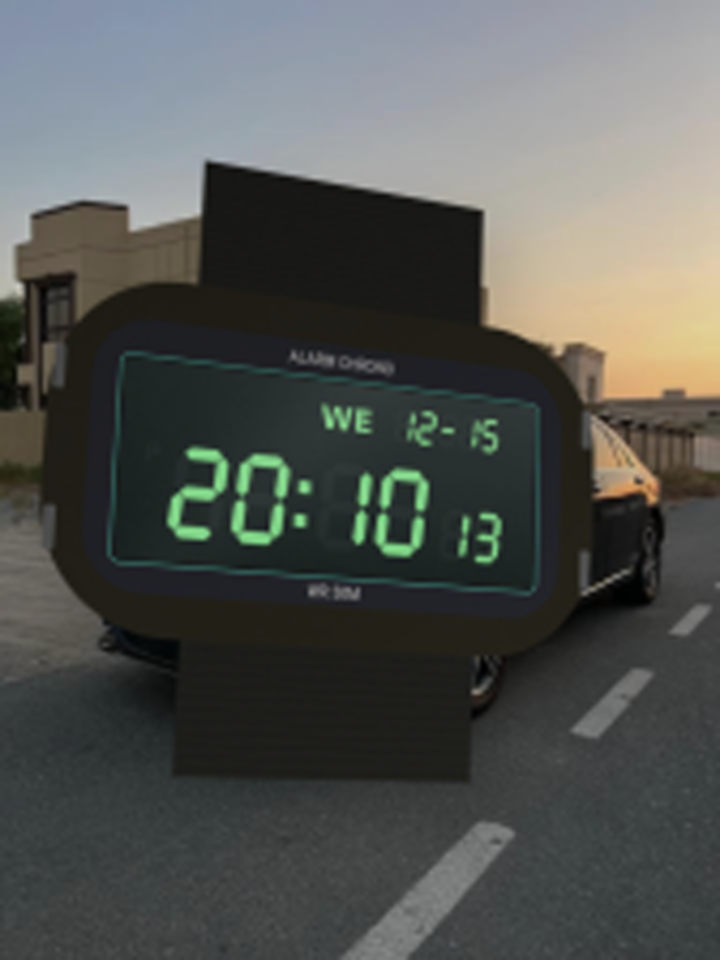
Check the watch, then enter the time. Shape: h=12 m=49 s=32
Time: h=20 m=10 s=13
